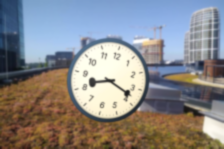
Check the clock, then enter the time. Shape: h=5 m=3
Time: h=8 m=18
